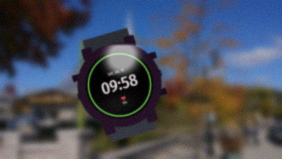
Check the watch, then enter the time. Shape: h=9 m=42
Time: h=9 m=58
